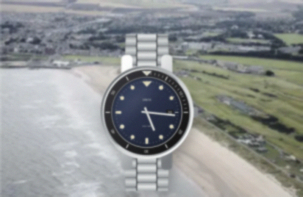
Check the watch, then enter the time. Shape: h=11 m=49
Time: h=5 m=16
